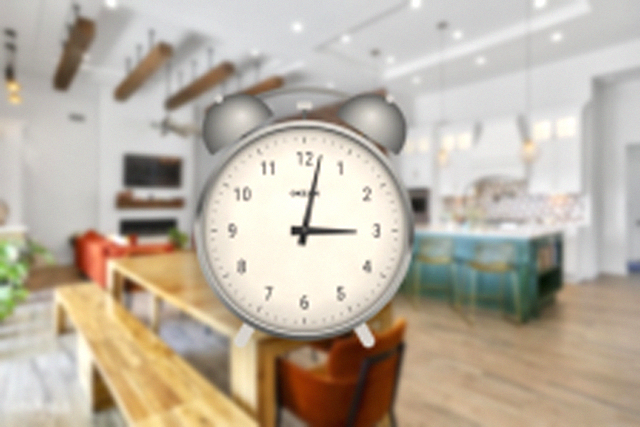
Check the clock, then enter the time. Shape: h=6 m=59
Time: h=3 m=2
